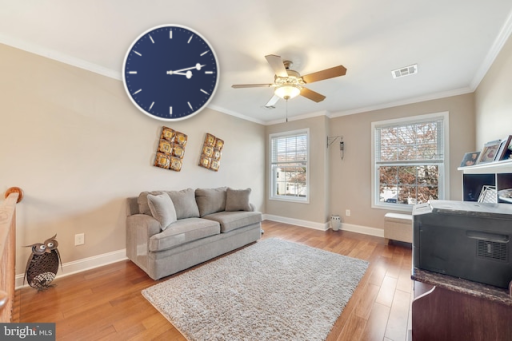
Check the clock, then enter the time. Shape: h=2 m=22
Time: h=3 m=13
